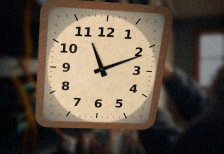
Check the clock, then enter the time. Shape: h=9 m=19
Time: h=11 m=11
